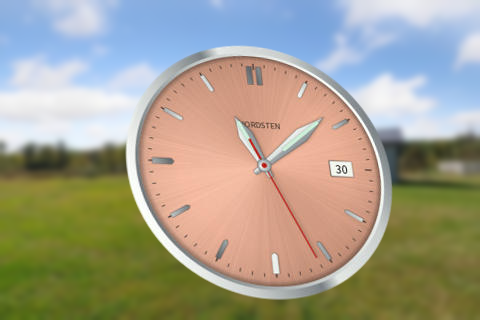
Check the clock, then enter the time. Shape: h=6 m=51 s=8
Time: h=11 m=8 s=26
